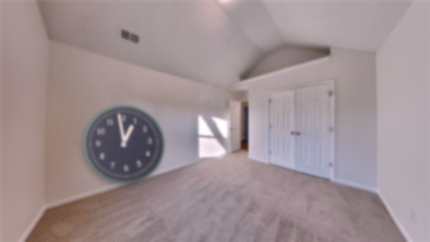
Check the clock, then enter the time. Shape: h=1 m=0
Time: h=12 m=59
